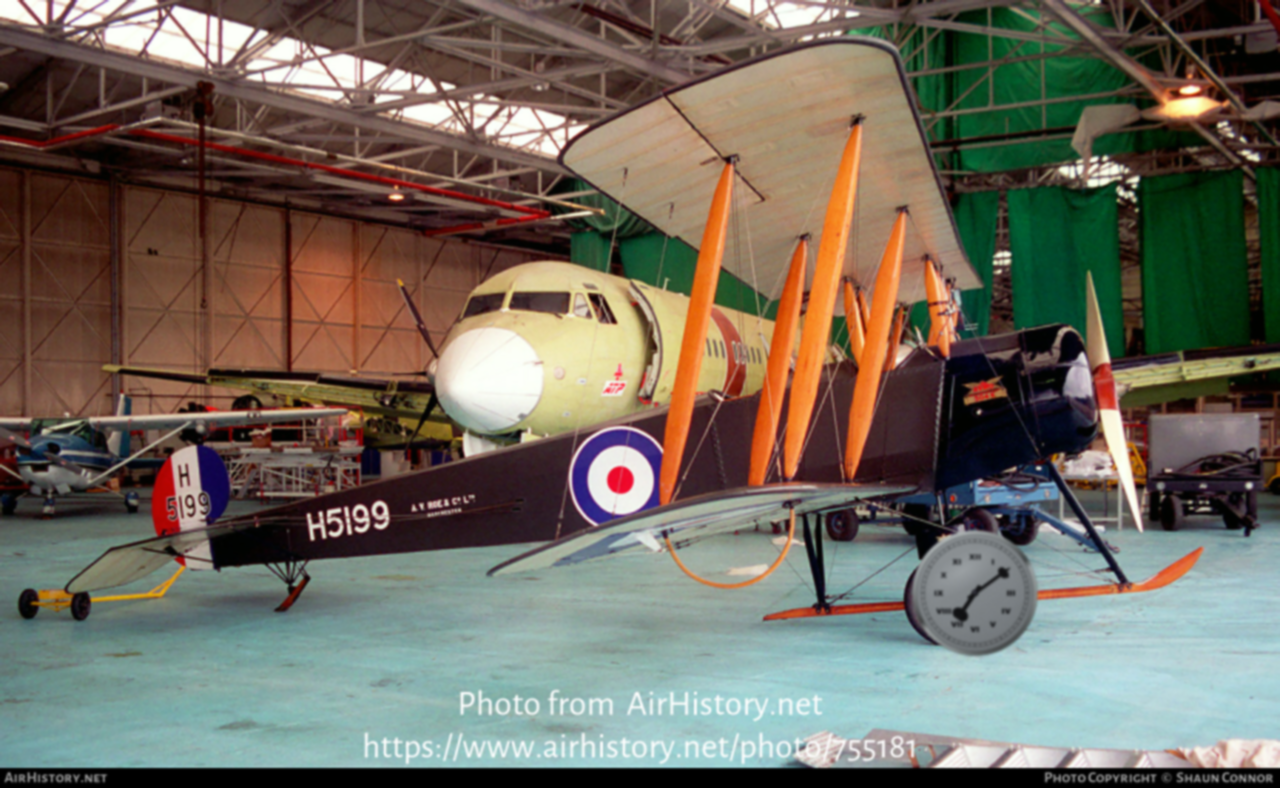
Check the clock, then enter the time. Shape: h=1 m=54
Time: h=7 m=9
